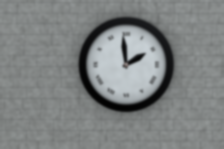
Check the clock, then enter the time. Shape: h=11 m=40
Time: h=1 m=59
